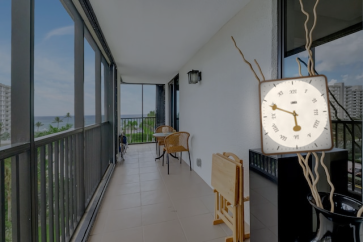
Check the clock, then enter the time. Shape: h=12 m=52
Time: h=5 m=49
